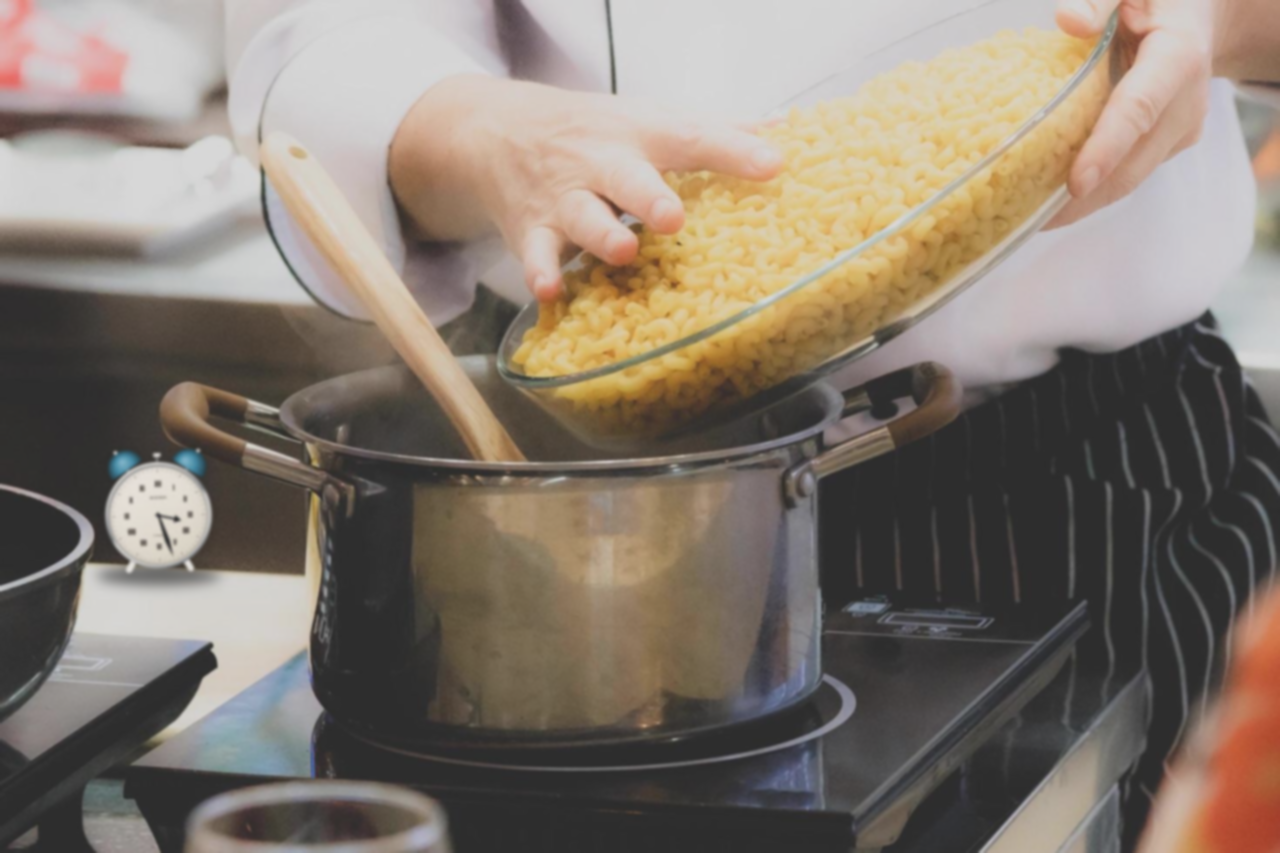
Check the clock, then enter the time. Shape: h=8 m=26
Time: h=3 m=27
